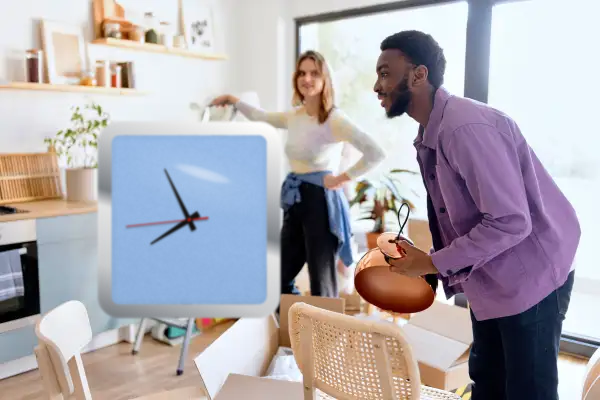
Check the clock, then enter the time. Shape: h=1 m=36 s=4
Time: h=7 m=55 s=44
